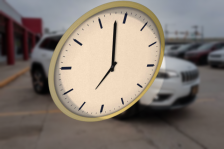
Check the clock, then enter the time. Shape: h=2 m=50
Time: h=6 m=58
